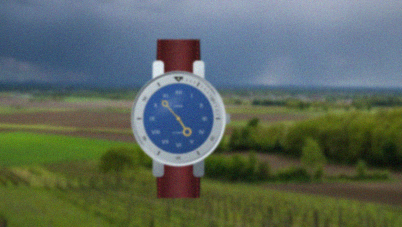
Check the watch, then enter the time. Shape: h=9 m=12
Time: h=4 m=53
